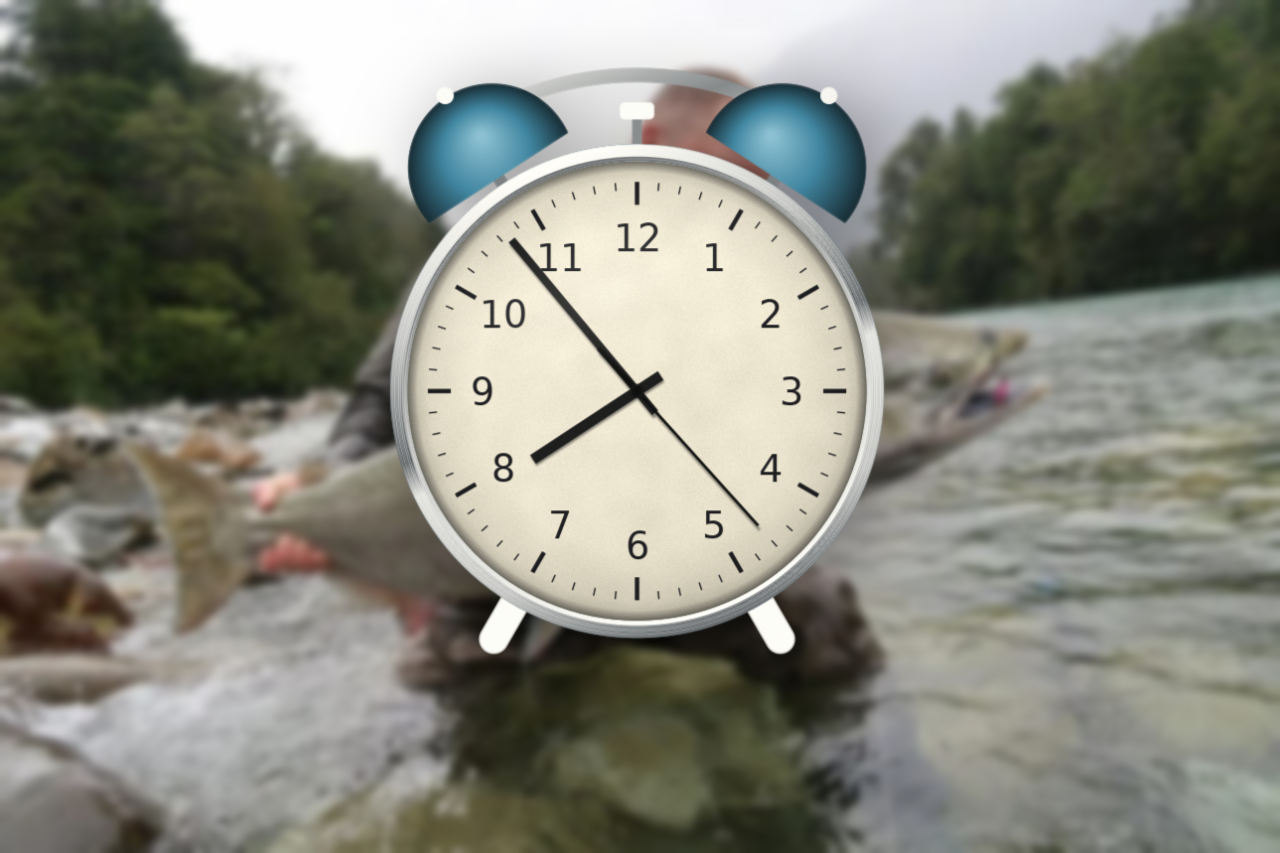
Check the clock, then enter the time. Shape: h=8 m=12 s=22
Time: h=7 m=53 s=23
